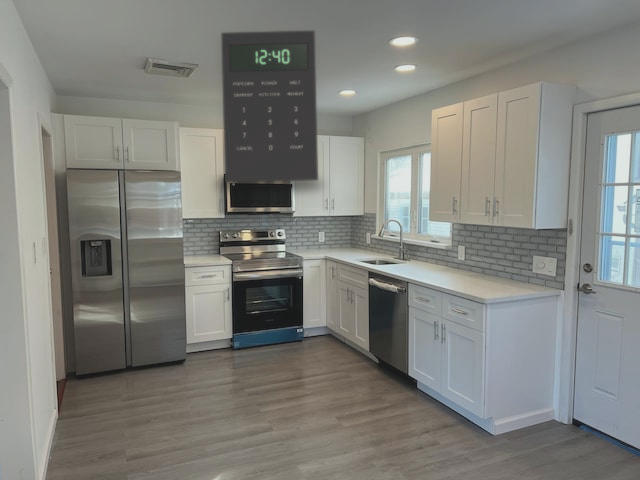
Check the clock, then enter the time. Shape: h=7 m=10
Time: h=12 m=40
